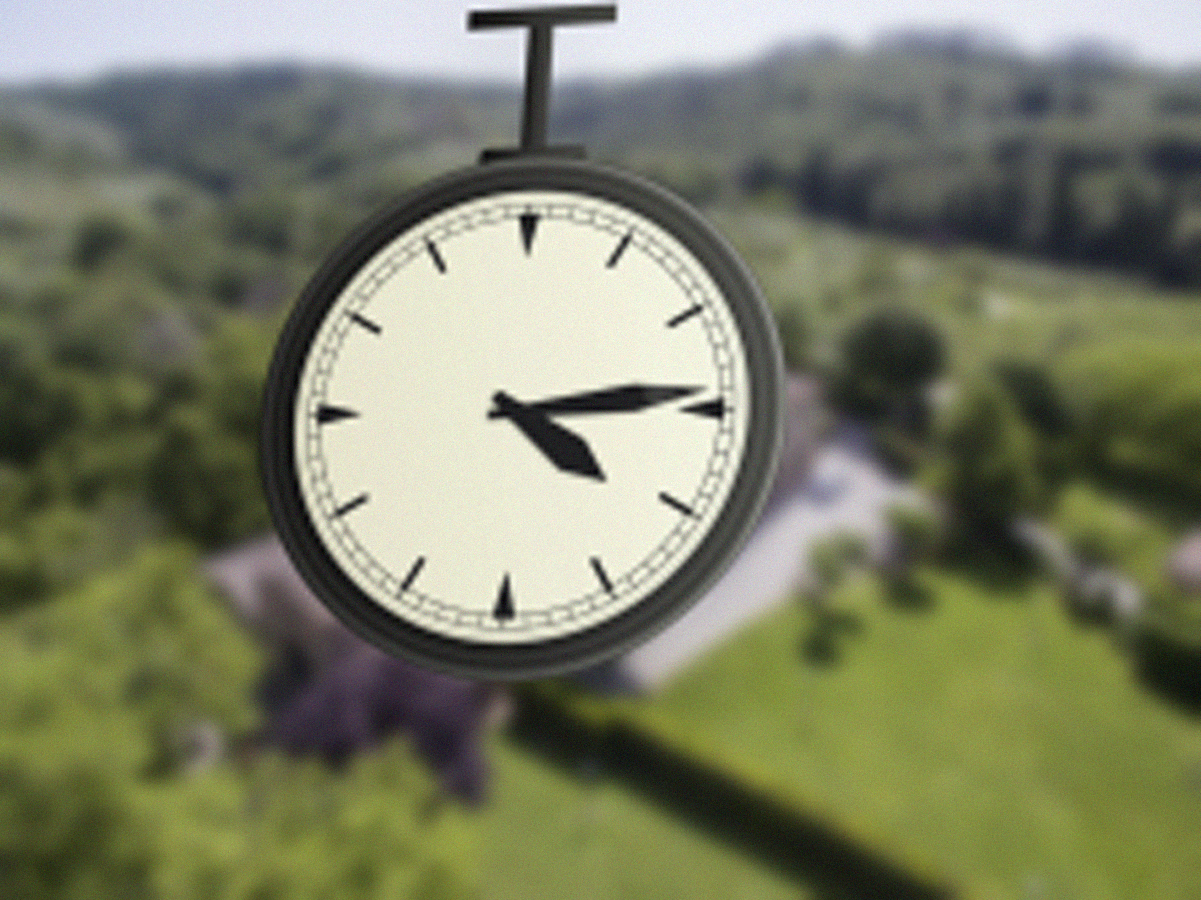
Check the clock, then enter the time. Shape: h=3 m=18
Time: h=4 m=14
